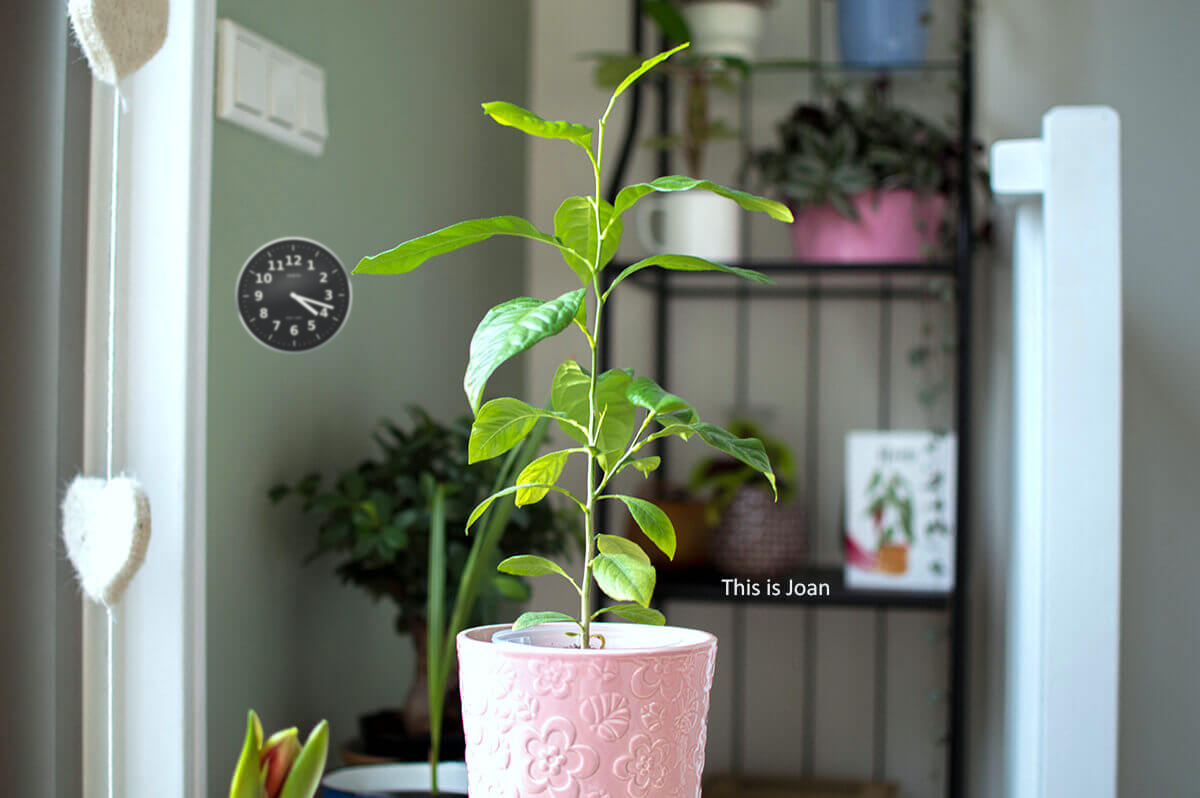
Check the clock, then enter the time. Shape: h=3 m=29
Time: h=4 m=18
